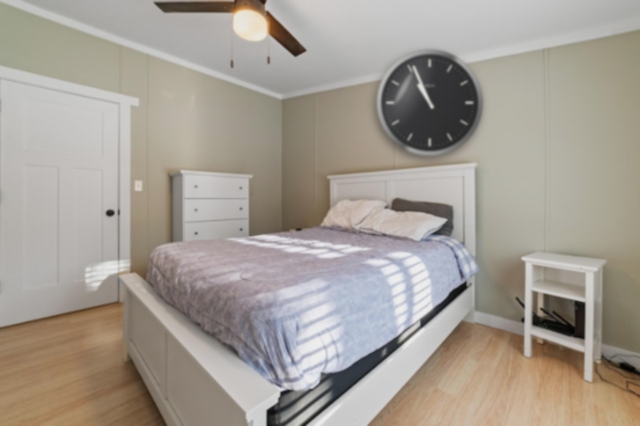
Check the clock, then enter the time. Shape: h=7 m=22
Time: h=10 m=56
